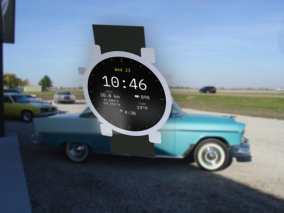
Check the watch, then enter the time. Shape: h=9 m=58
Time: h=10 m=46
